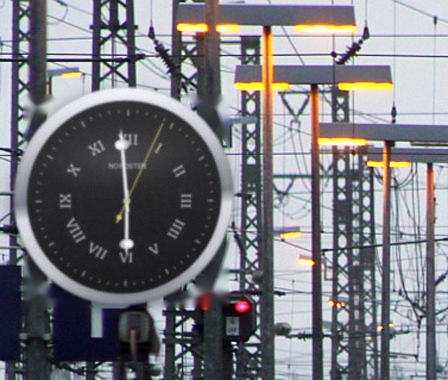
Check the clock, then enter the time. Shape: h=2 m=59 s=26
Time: h=5 m=59 s=4
